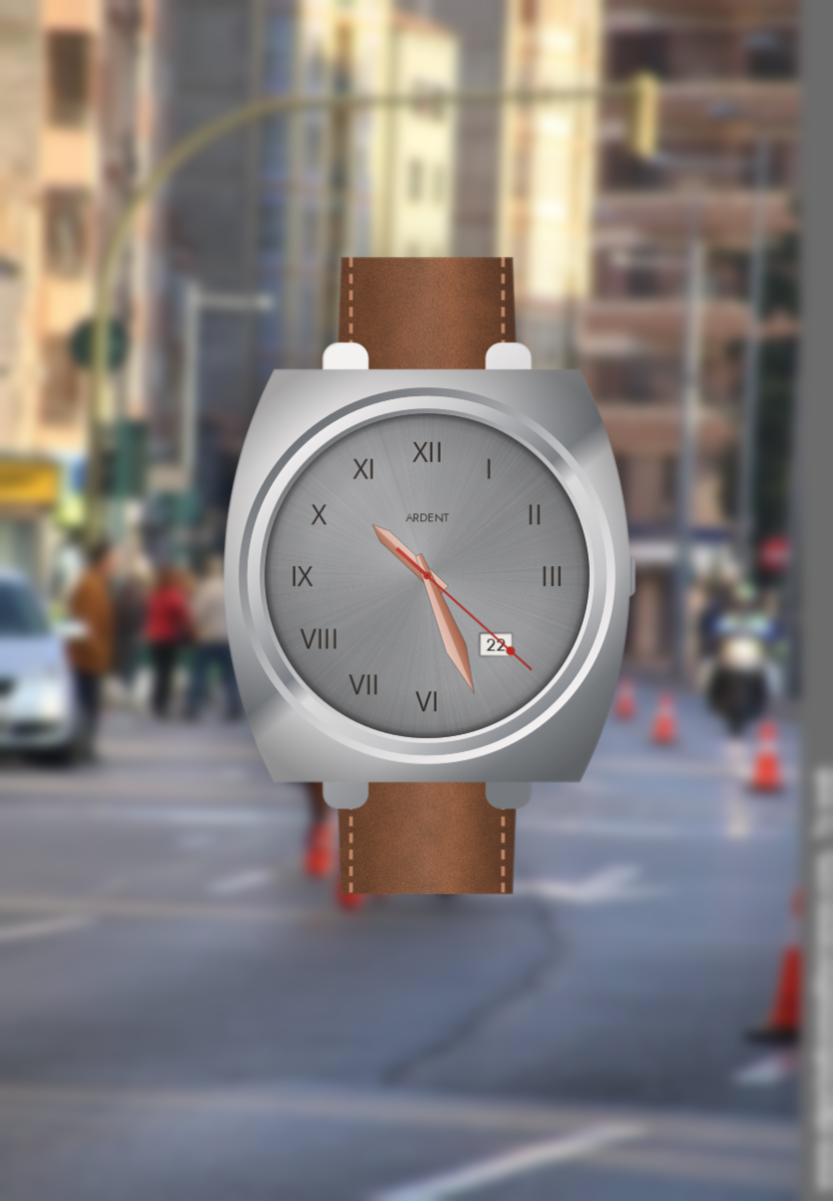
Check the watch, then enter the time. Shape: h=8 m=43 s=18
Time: h=10 m=26 s=22
